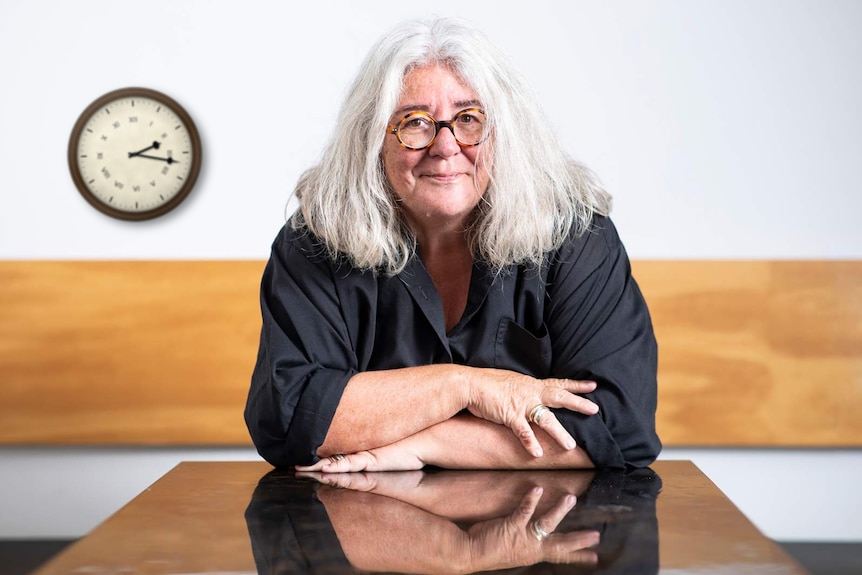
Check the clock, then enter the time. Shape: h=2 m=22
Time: h=2 m=17
